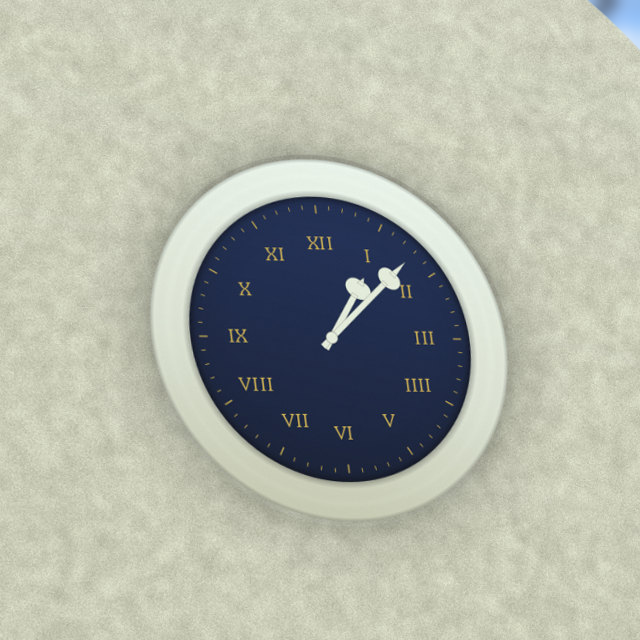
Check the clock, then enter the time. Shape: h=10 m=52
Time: h=1 m=8
